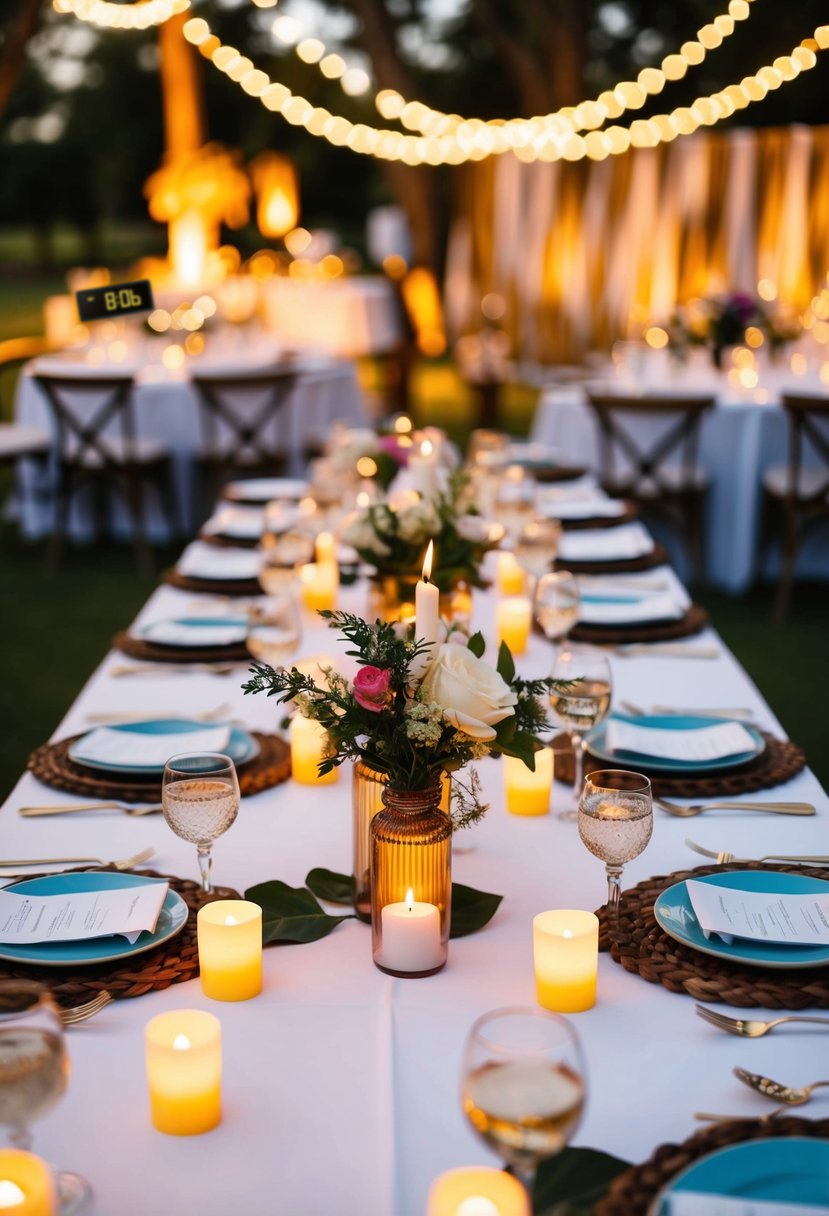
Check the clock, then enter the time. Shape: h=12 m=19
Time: h=8 m=6
